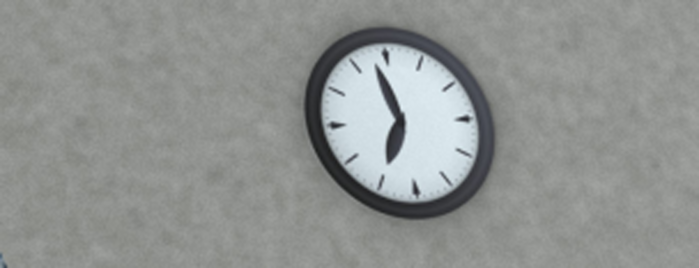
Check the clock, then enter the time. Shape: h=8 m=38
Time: h=6 m=58
